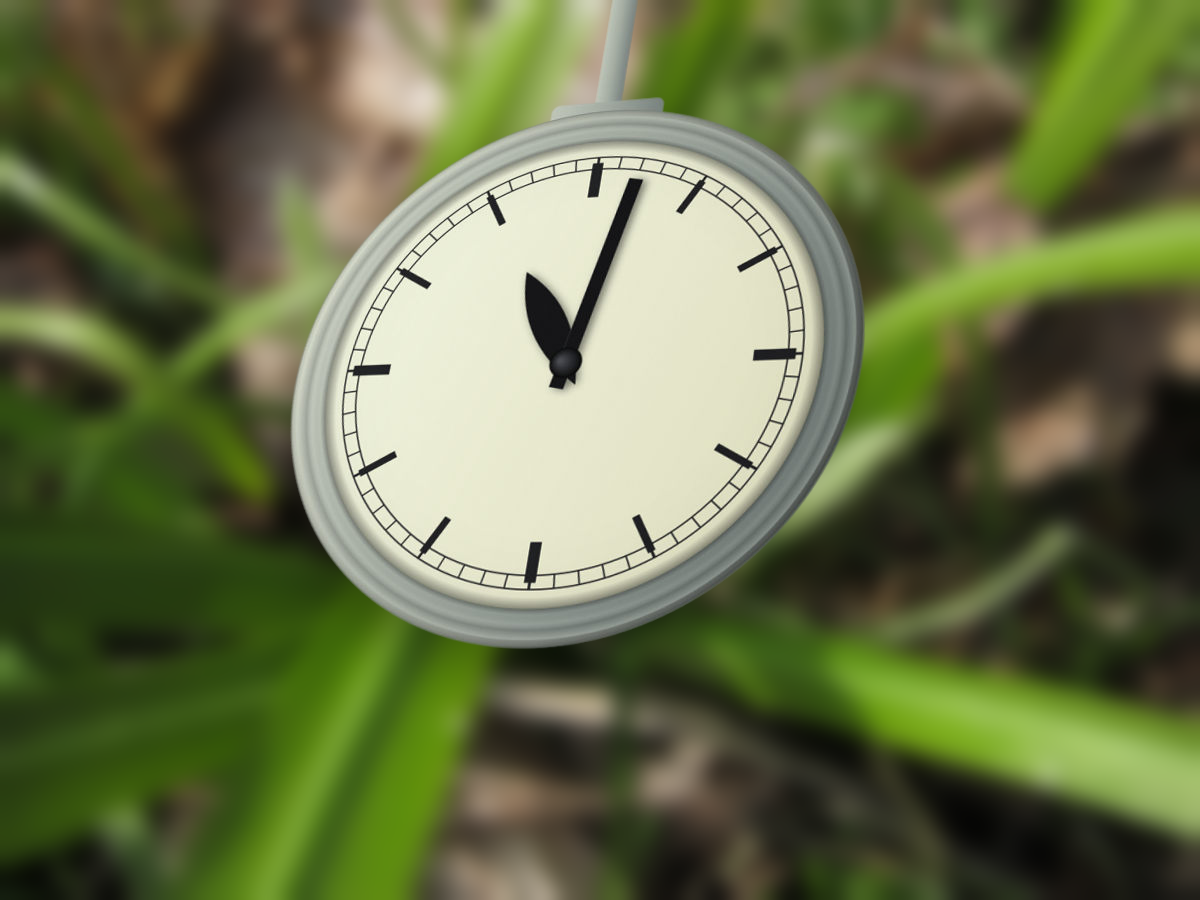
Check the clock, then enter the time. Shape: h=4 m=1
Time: h=11 m=2
